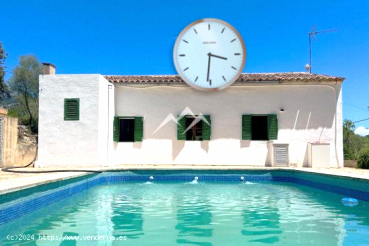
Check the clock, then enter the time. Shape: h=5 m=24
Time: h=3 m=31
